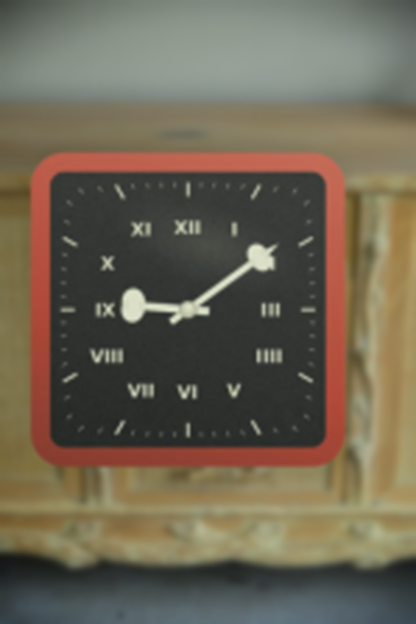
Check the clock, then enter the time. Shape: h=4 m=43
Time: h=9 m=9
